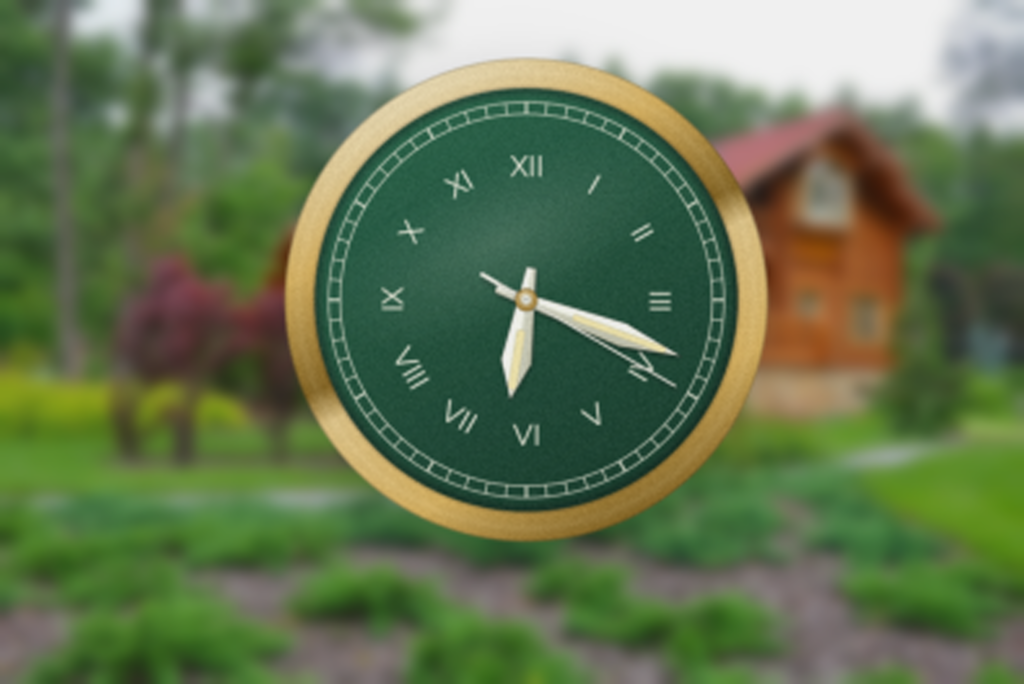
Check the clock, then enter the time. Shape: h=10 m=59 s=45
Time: h=6 m=18 s=20
